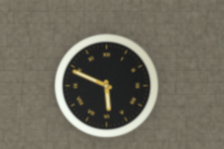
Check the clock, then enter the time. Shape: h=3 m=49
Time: h=5 m=49
